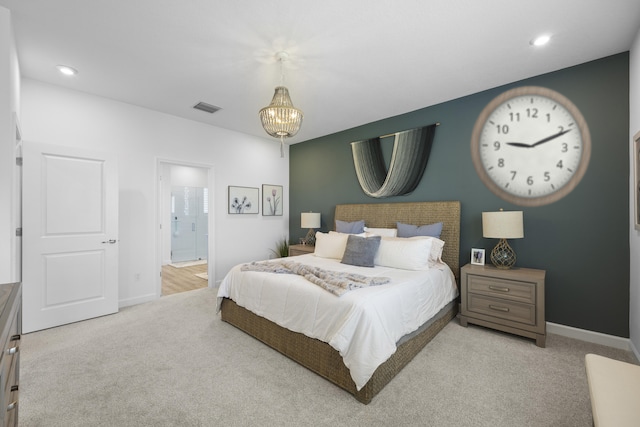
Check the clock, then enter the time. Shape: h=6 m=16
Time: h=9 m=11
